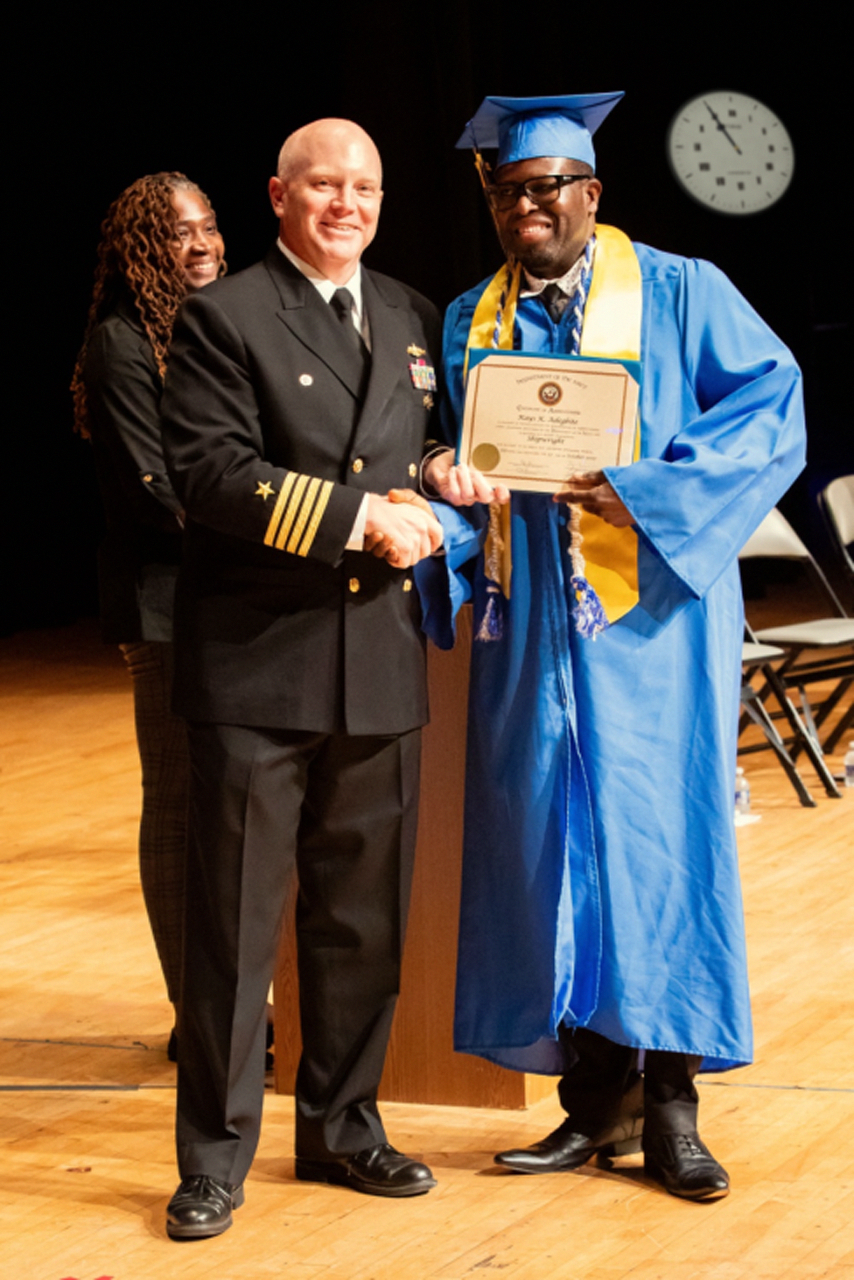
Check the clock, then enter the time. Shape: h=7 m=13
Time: h=10 m=55
